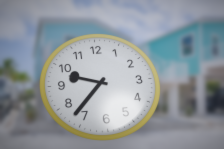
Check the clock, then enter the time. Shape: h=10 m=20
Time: h=9 m=37
